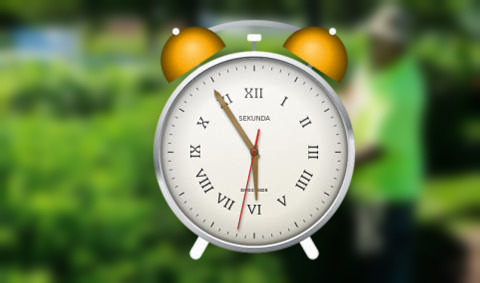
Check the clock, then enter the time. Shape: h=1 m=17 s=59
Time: h=5 m=54 s=32
